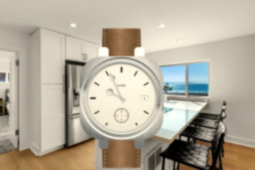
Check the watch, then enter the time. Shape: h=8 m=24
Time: h=9 m=56
